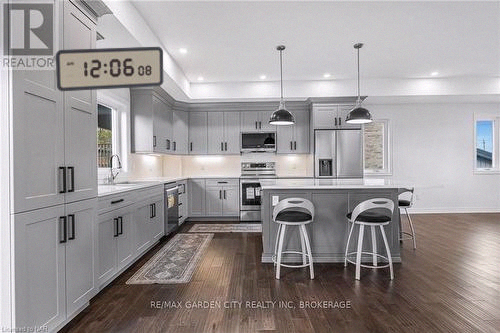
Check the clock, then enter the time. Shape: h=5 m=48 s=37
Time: h=12 m=6 s=8
